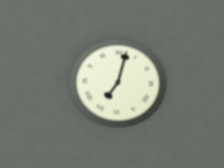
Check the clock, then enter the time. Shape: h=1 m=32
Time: h=7 m=2
